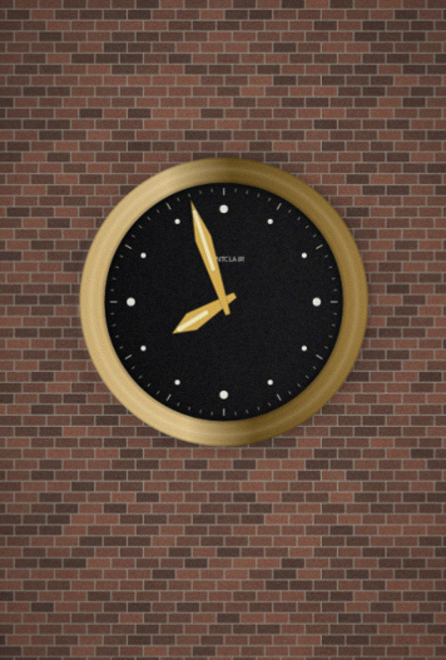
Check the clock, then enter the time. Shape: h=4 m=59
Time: h=7 m=57
